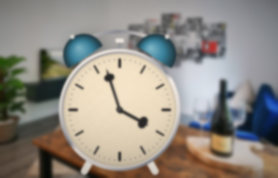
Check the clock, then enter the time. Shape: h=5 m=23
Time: h=3 m=57
